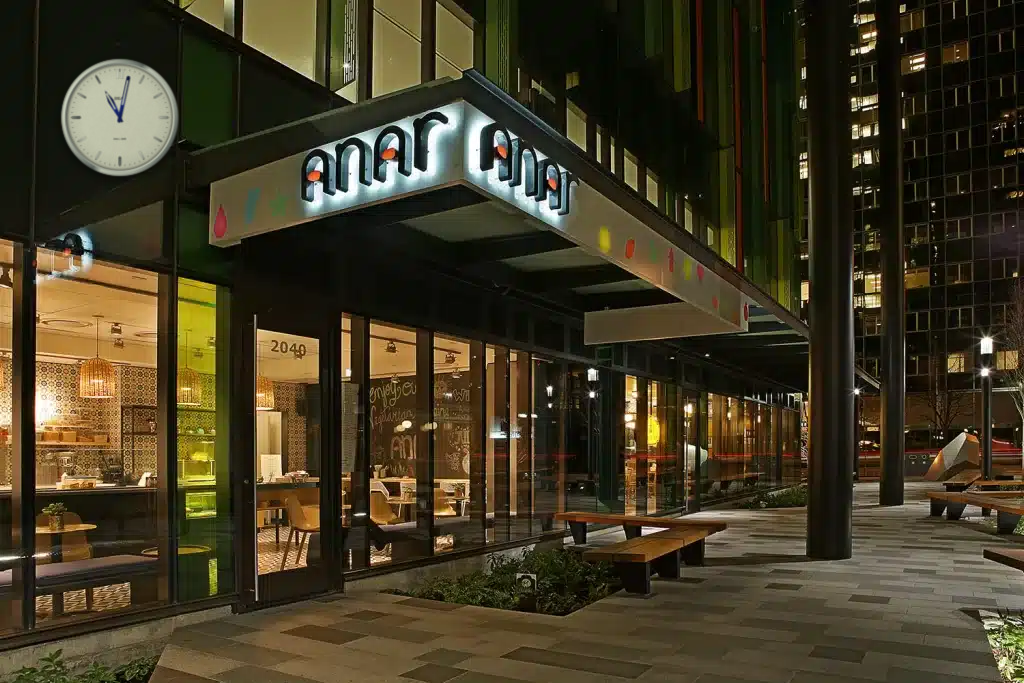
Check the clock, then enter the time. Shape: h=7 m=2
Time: h=11 m=2
